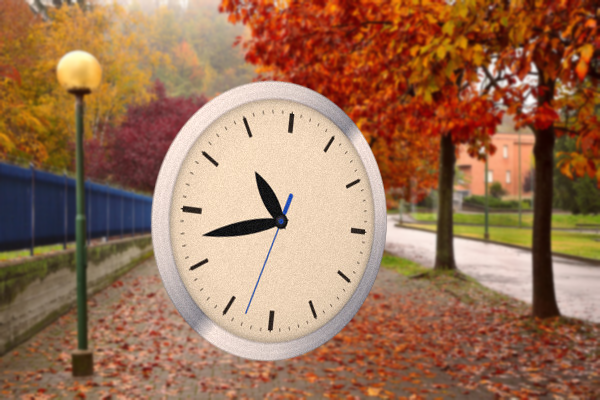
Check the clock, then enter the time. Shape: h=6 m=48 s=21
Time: h=10 m=42 s=33
